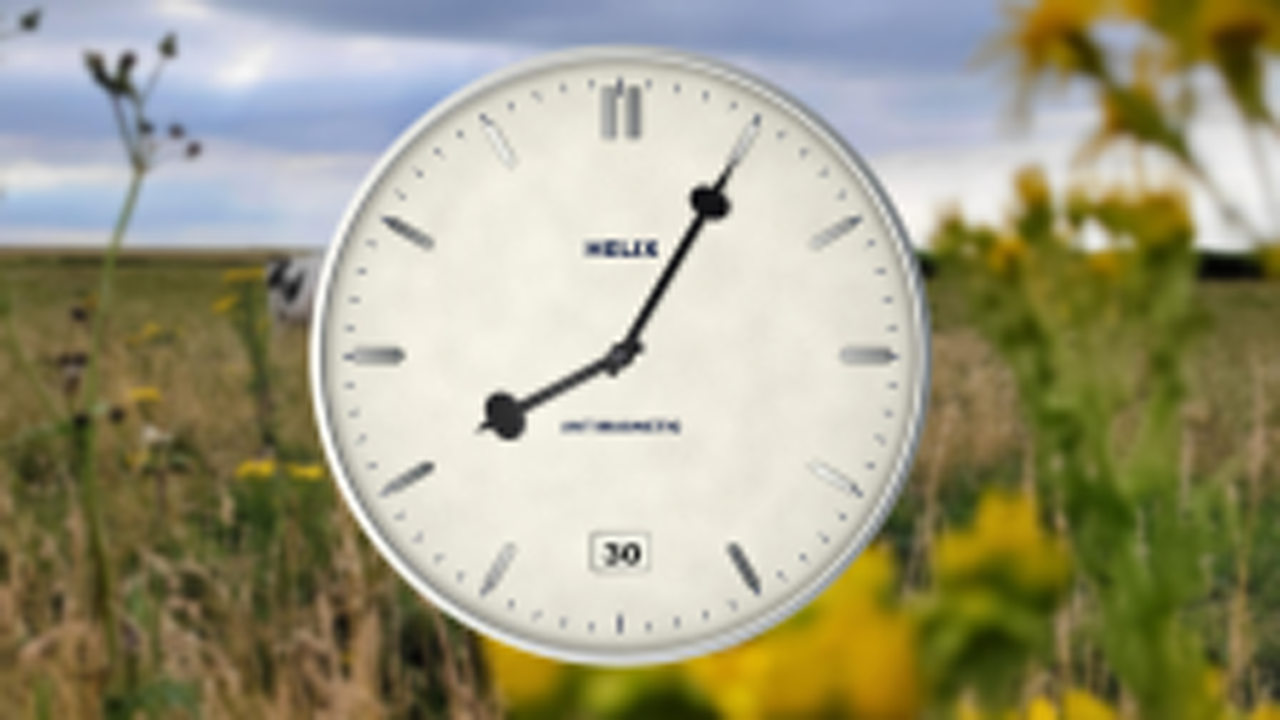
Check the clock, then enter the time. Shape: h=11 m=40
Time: h=8 m=5
